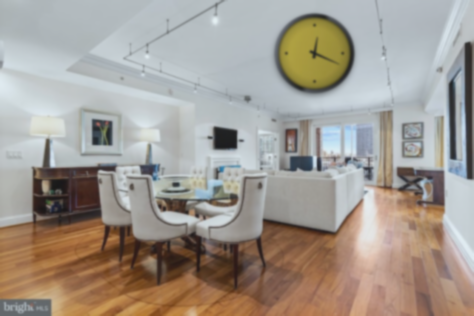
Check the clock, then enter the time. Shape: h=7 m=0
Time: h=12 m=19
